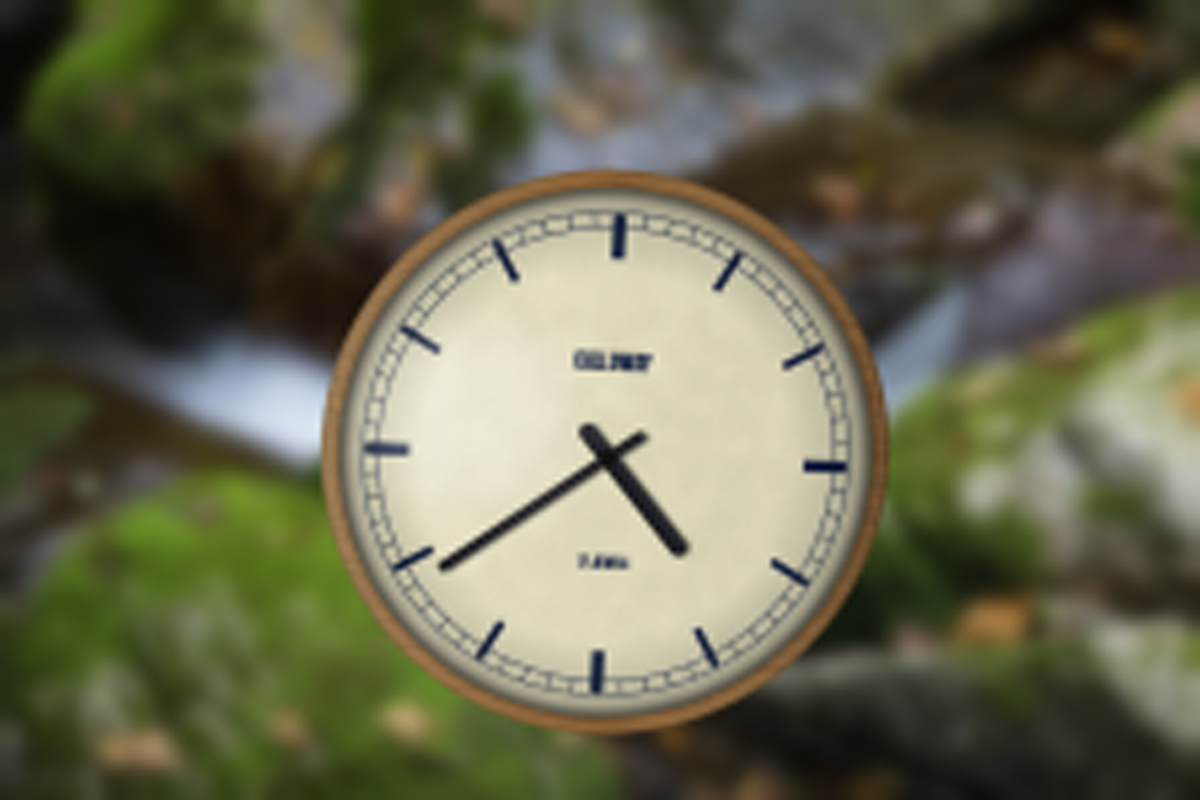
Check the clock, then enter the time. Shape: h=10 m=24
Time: h=4 m=39
